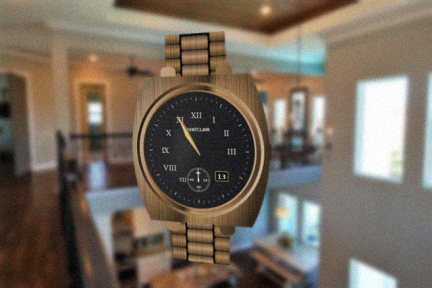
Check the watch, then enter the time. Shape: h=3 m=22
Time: h=10 m=55
